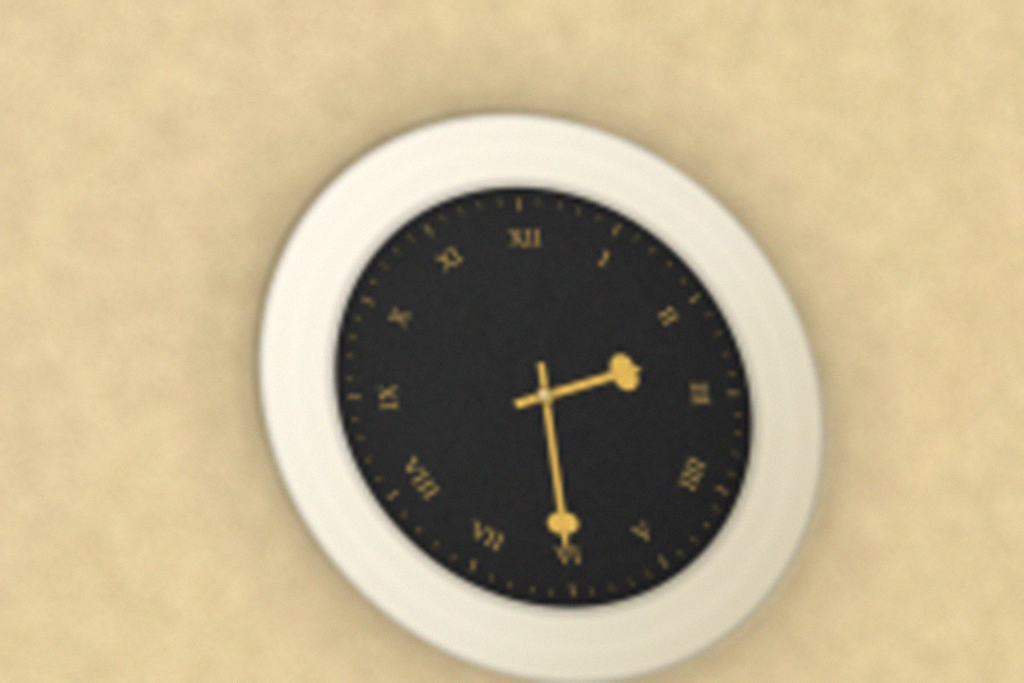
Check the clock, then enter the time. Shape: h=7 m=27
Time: h=2 m=30
